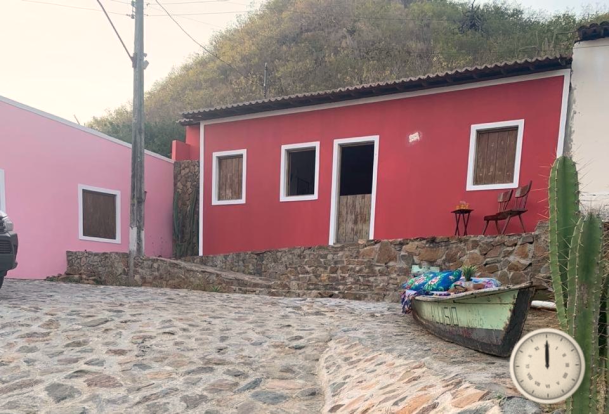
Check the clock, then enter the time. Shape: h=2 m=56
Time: h=12 m=0
